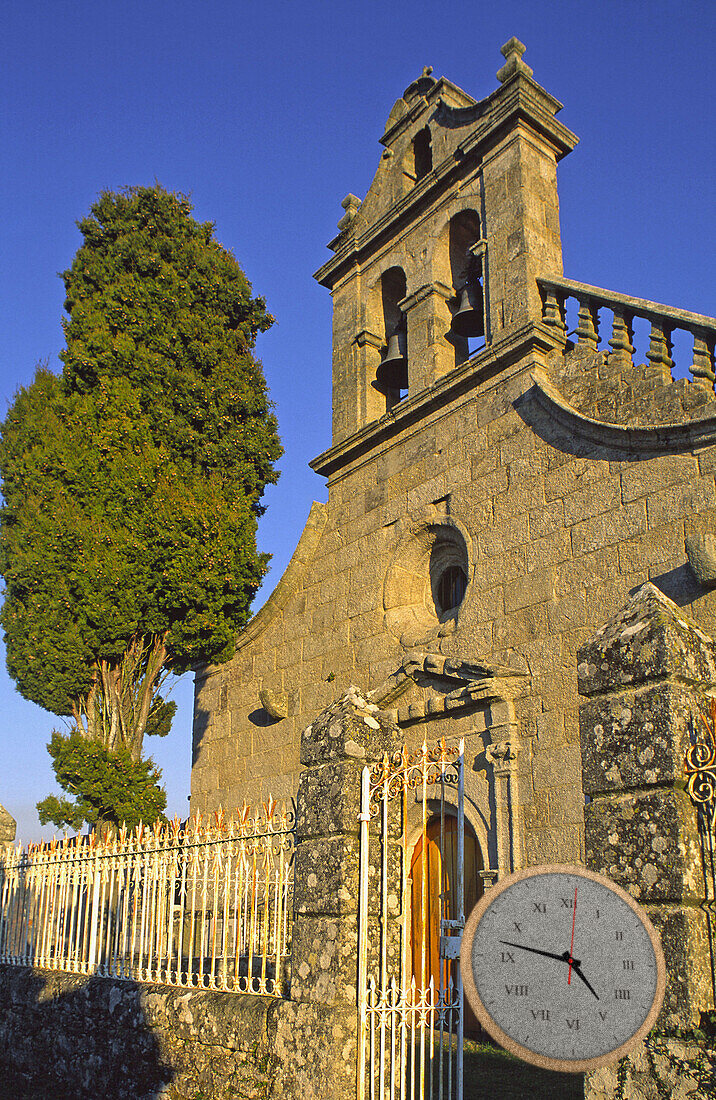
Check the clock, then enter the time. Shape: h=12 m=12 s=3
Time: h=4 m=47 s=1
